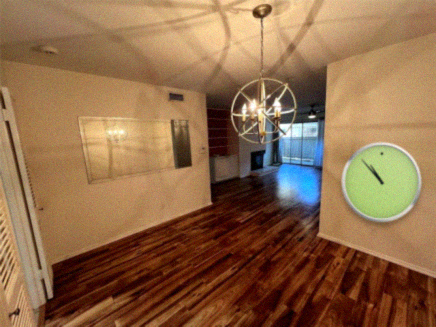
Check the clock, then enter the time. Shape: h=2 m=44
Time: h=10 m=53
